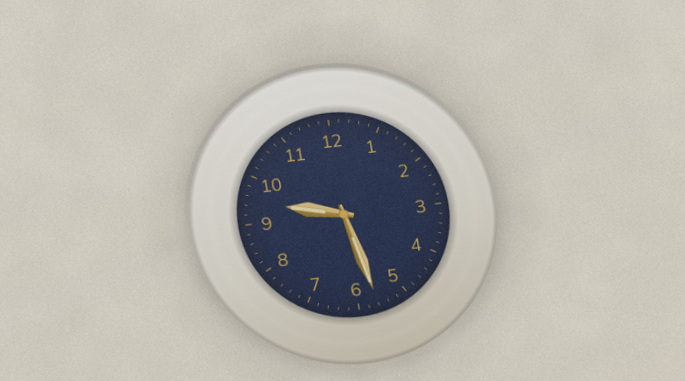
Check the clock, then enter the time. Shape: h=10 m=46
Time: h=9 m=28
